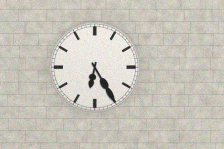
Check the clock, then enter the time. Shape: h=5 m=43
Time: h=6 m=25
